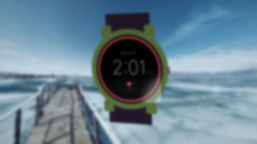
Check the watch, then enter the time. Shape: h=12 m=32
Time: h=2 m=1
